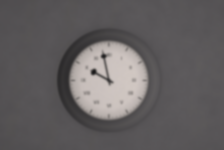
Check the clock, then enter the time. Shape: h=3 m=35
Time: h=9 m=58
